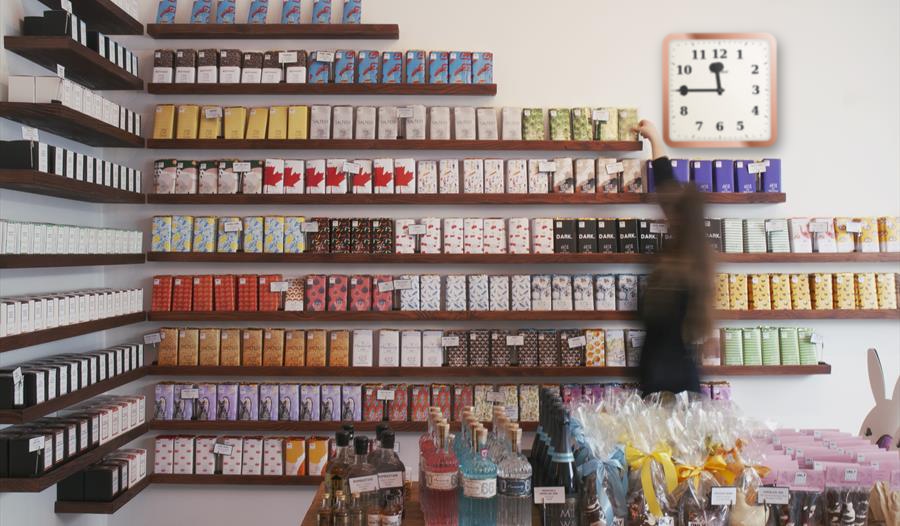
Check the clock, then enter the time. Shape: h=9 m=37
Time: h=11 m=45
